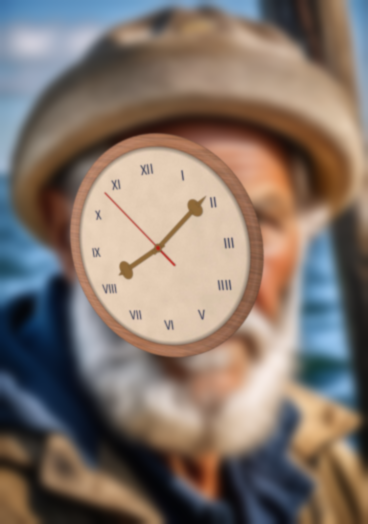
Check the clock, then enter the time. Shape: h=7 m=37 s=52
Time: h=8 m=8 s=53
